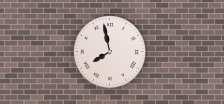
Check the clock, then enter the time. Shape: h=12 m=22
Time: h=7 m=58
